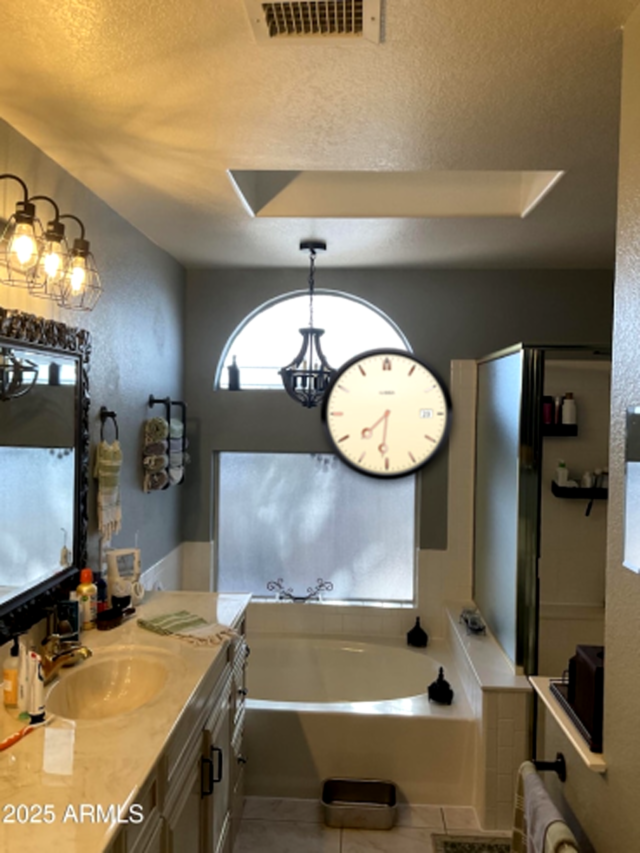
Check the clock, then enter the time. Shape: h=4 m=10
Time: h=7 m=31
